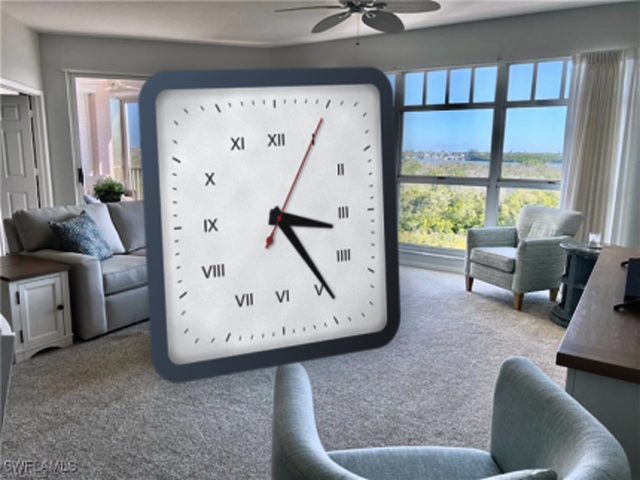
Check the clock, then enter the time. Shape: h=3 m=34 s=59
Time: h=3 m=24 s=5
